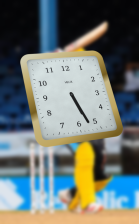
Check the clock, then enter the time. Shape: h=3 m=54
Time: h=5 m=27
